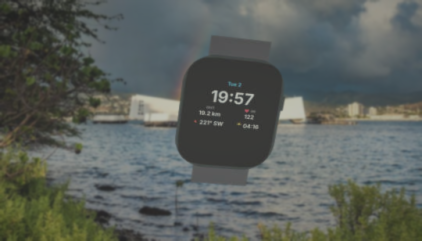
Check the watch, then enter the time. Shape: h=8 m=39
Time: h=19 m=57
